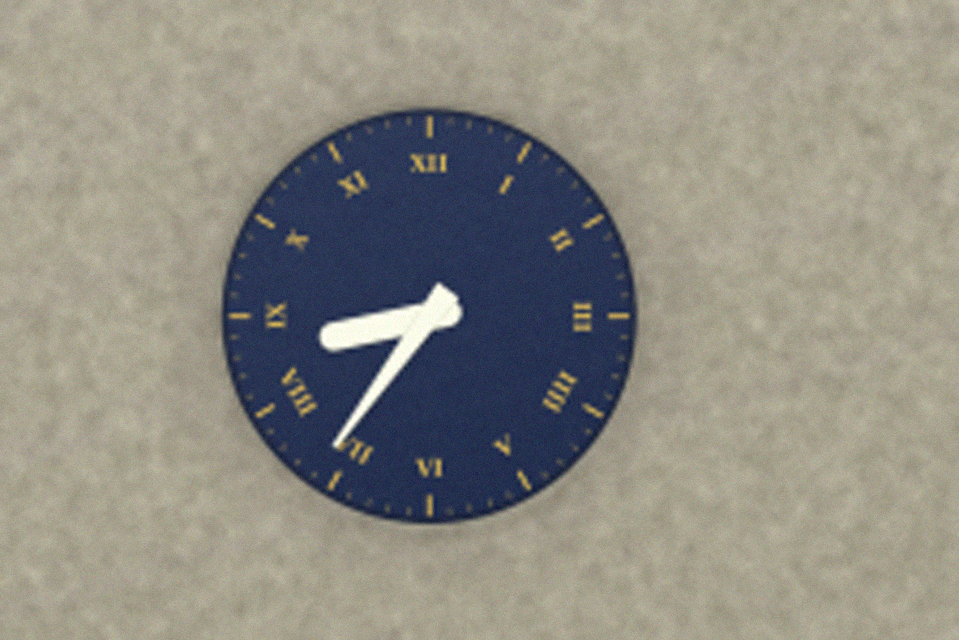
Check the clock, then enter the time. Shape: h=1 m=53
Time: h=8 m=36
